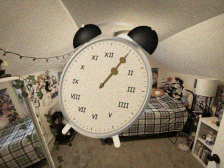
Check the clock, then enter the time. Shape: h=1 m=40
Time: h=1 m=5
